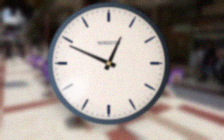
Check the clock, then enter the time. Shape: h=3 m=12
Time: h=12 m=49
